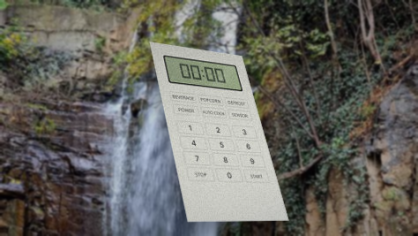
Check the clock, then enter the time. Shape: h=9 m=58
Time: h=0 m=0
